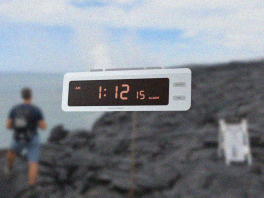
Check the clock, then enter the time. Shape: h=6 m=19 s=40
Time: h=1 m=12 s=15
